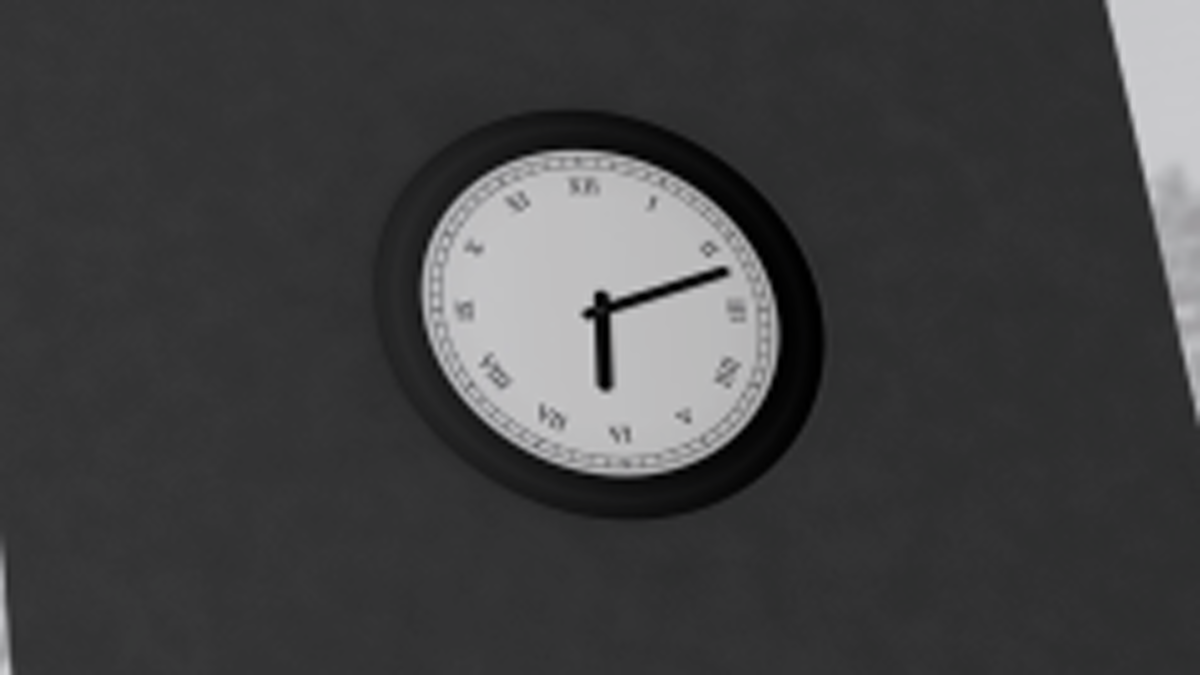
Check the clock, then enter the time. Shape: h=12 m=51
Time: h=6 m=12
